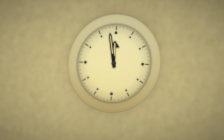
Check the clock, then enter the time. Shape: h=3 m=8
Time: h=11 m=58
